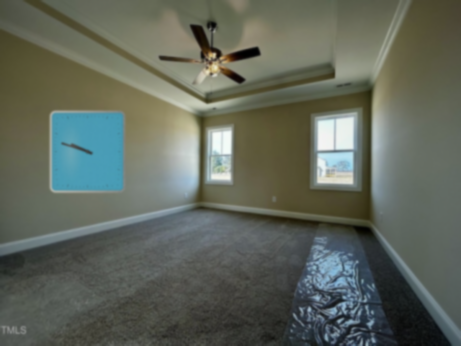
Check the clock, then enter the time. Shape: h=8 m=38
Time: h=9 m=48
